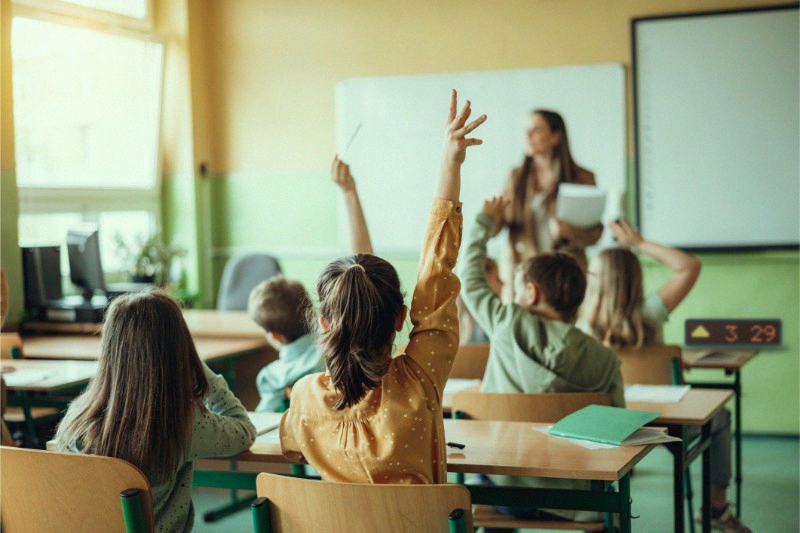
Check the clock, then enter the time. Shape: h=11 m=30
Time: h=3 m=29
